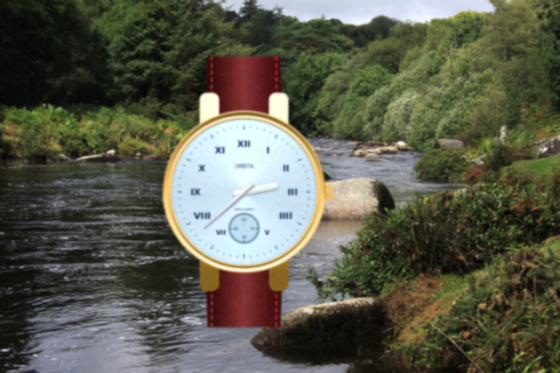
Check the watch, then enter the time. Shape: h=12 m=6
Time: h=2 m=38
